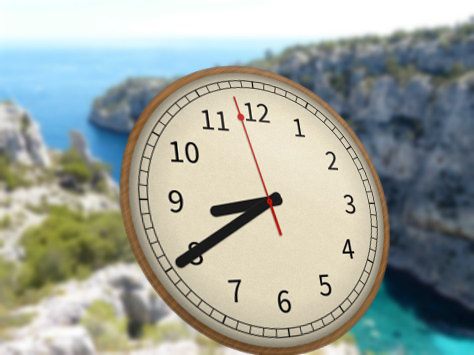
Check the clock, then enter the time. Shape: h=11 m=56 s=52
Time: h=8 m=39 s=58
